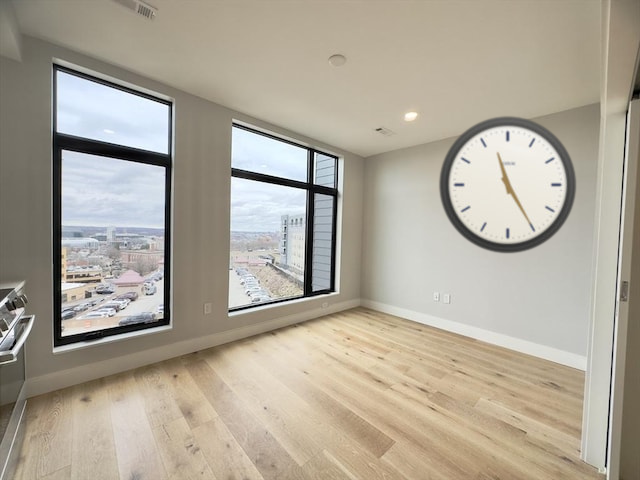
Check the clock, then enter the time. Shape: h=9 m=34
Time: h=11 m=25
